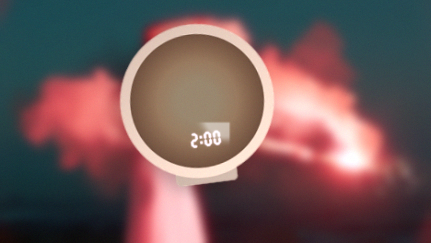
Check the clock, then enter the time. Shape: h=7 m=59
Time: h=2 m=0
